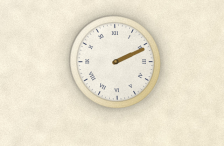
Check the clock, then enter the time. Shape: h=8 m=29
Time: h=2 m=11
